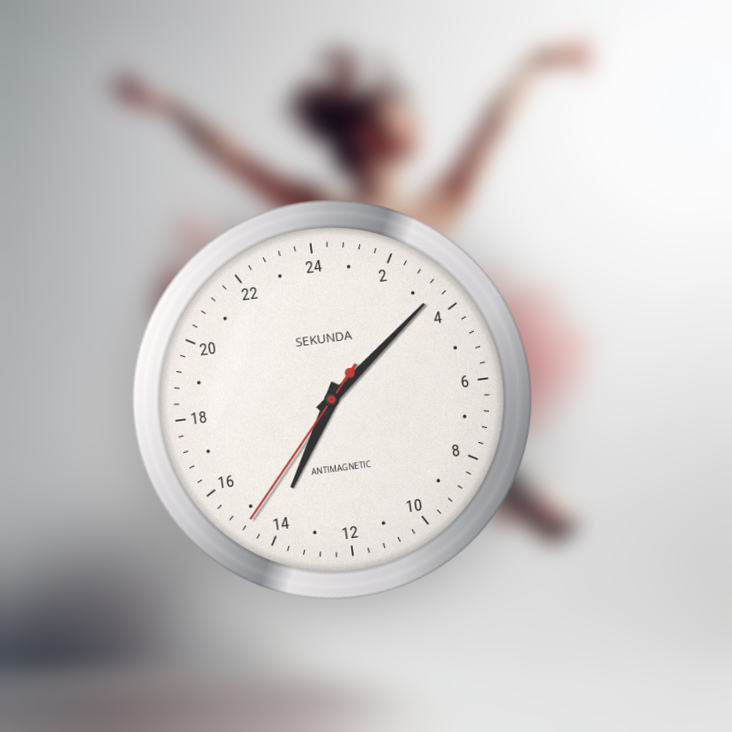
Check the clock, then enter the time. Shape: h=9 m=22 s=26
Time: h=14 m=8 s=37
